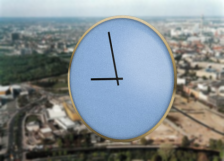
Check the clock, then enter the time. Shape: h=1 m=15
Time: h=8 m=58
